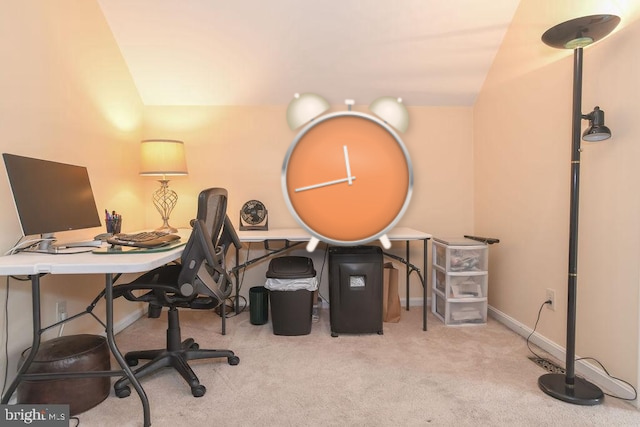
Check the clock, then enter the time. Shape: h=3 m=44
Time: h=11 m=43
